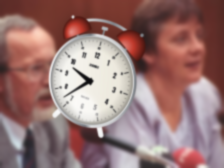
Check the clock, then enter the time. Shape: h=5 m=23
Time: h=9 m=37
